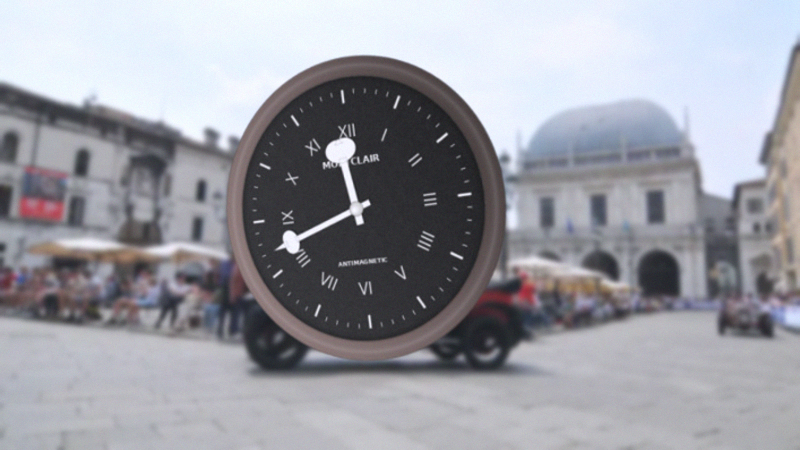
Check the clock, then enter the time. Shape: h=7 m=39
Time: h=11 m=42
